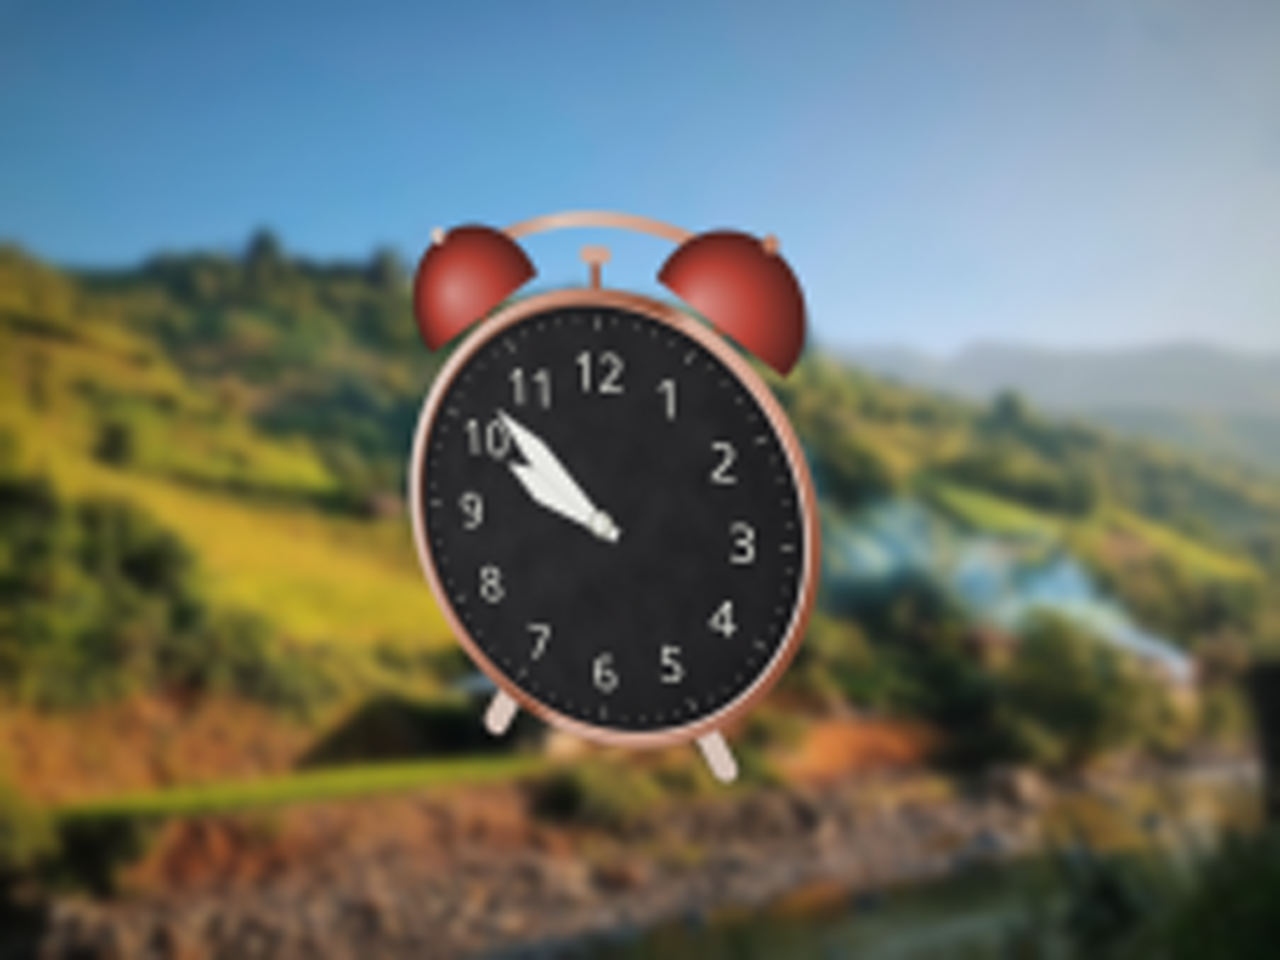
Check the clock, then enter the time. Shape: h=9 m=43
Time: h=9 m=52
